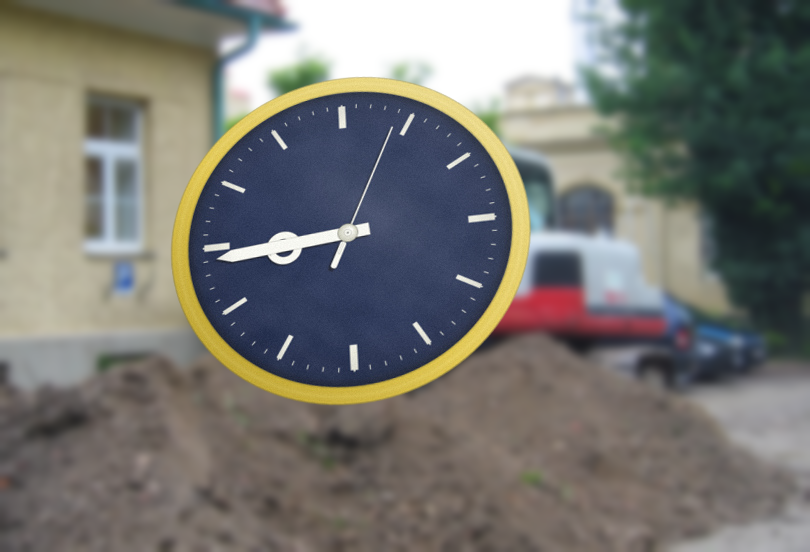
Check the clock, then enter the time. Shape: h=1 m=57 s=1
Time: h=8 m=44 s=4
